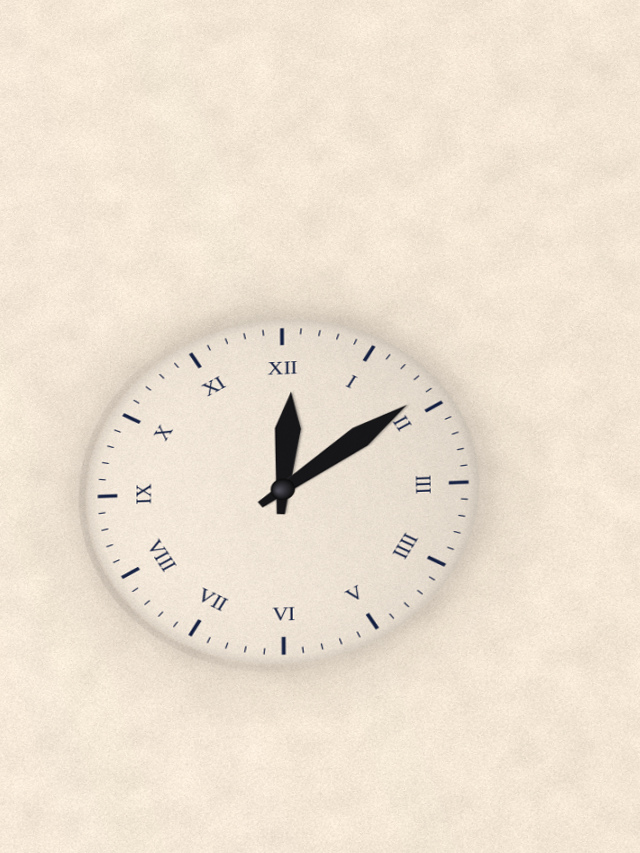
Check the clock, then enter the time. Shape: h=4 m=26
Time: h=12 m=9
